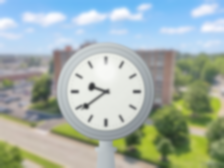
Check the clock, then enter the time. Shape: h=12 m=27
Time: h=9 m=39
